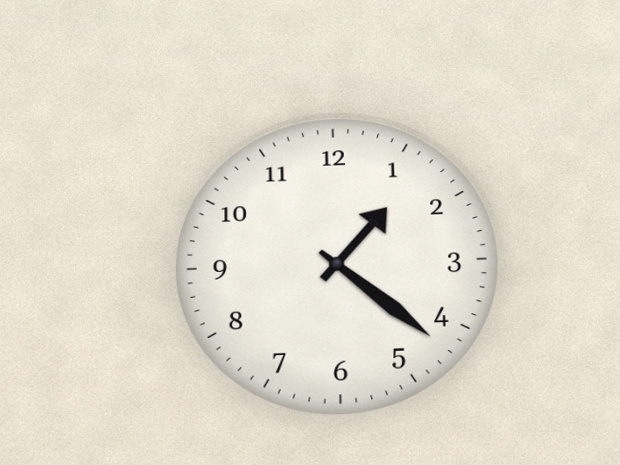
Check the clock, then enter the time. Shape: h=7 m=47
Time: h=1 m=22
